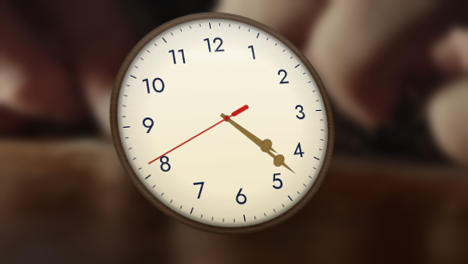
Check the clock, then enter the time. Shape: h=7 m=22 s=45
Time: h=4 m=22 s=41
